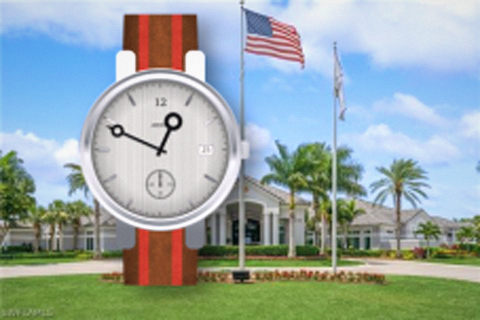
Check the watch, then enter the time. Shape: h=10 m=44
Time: h=12 m=49
